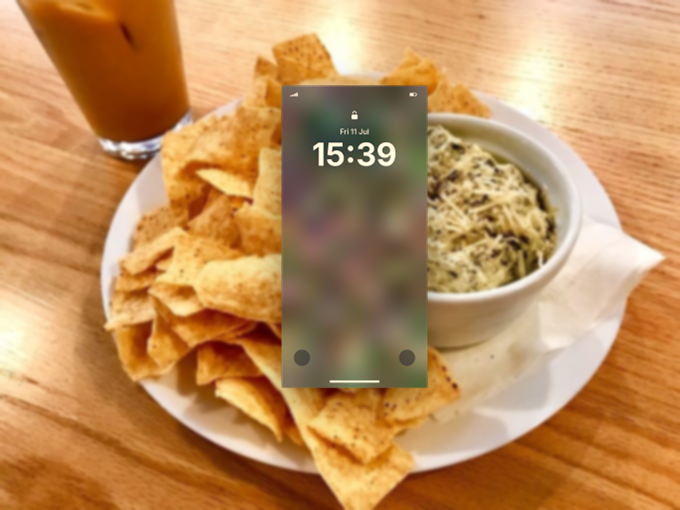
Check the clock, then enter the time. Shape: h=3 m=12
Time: h=15 m=39
